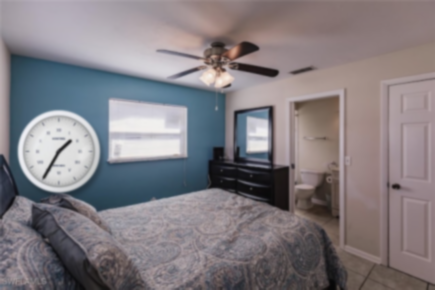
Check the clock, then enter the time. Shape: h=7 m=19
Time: h=1 m=35
